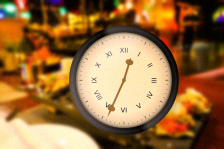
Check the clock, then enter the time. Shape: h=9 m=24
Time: h=12 m=34
